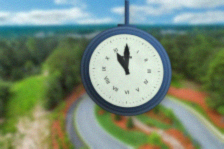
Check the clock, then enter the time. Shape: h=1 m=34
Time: h=11 m=0
